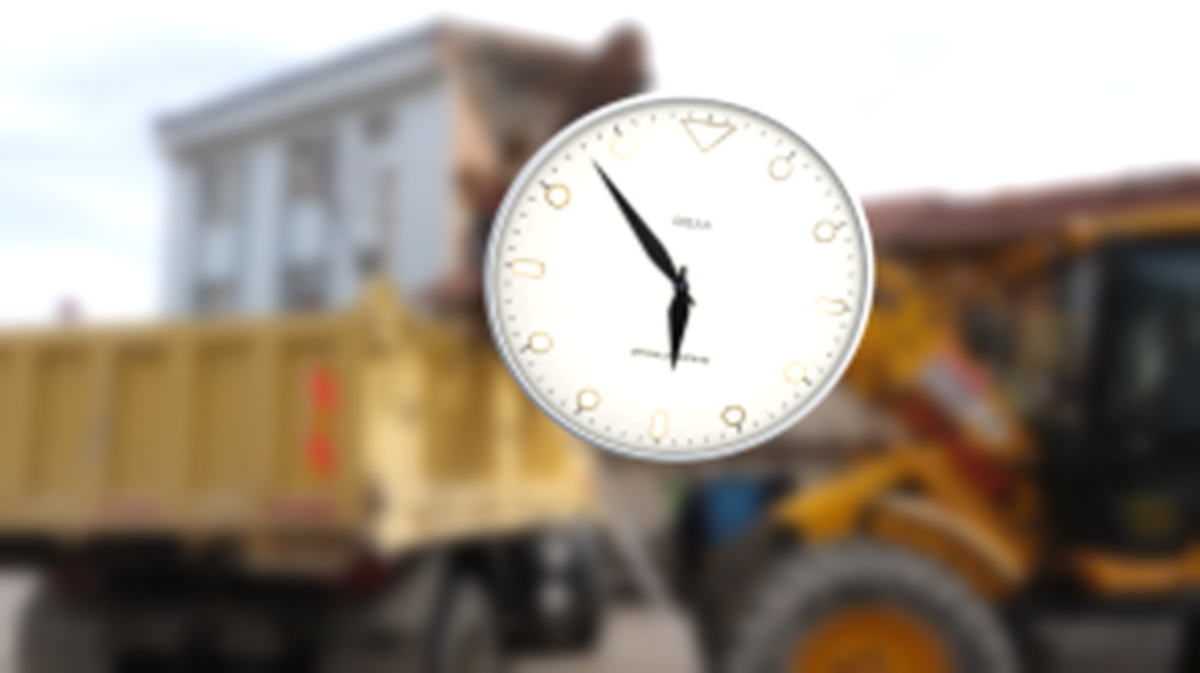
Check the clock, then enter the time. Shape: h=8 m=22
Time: h=5 m=53
